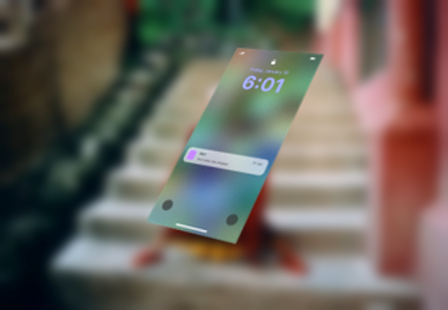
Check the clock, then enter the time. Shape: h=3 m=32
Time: h=6 m=1
